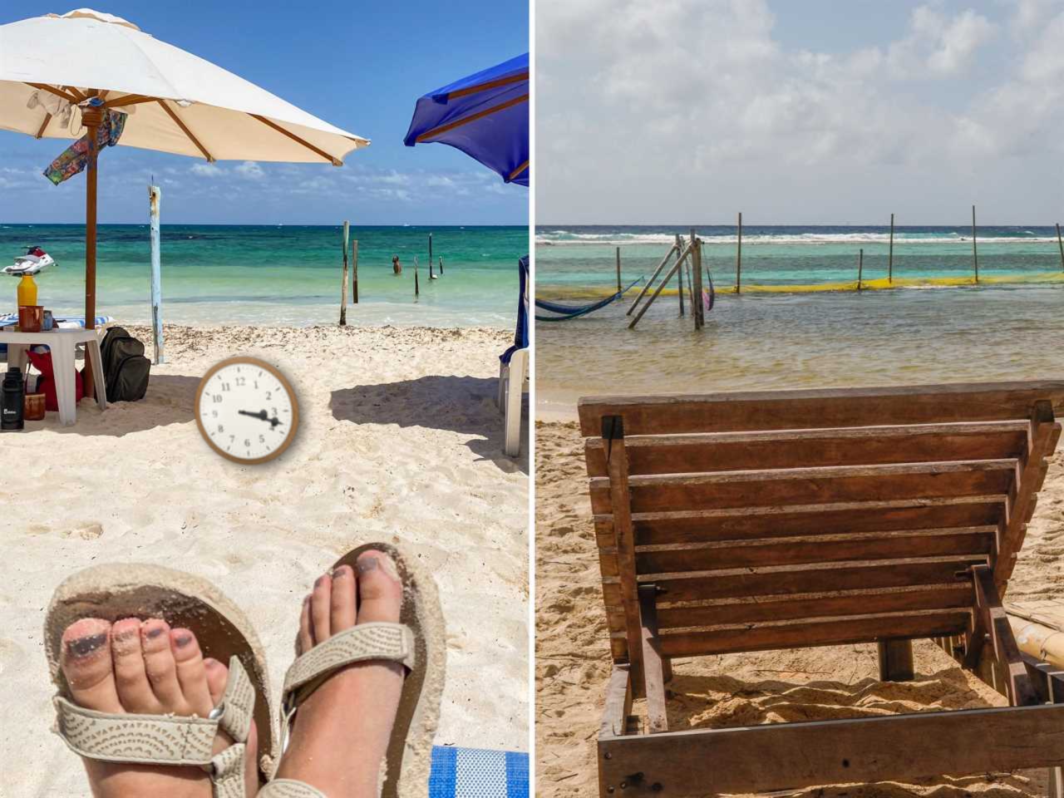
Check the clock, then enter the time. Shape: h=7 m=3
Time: h=3 m=18
